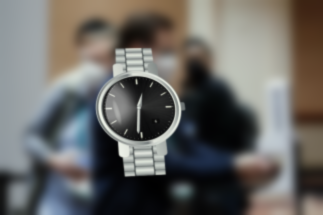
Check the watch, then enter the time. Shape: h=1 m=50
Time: h=12 m=31
